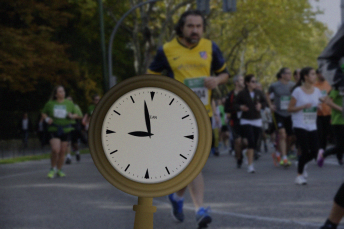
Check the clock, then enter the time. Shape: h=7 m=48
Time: h=8 m=58
